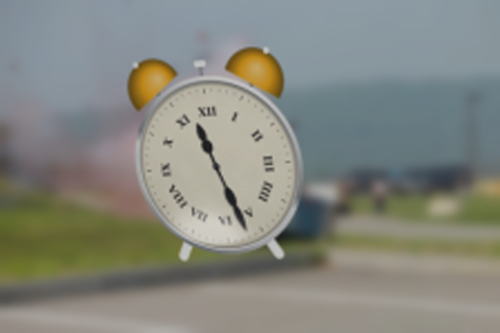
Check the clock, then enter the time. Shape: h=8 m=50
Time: h=11 m=27
